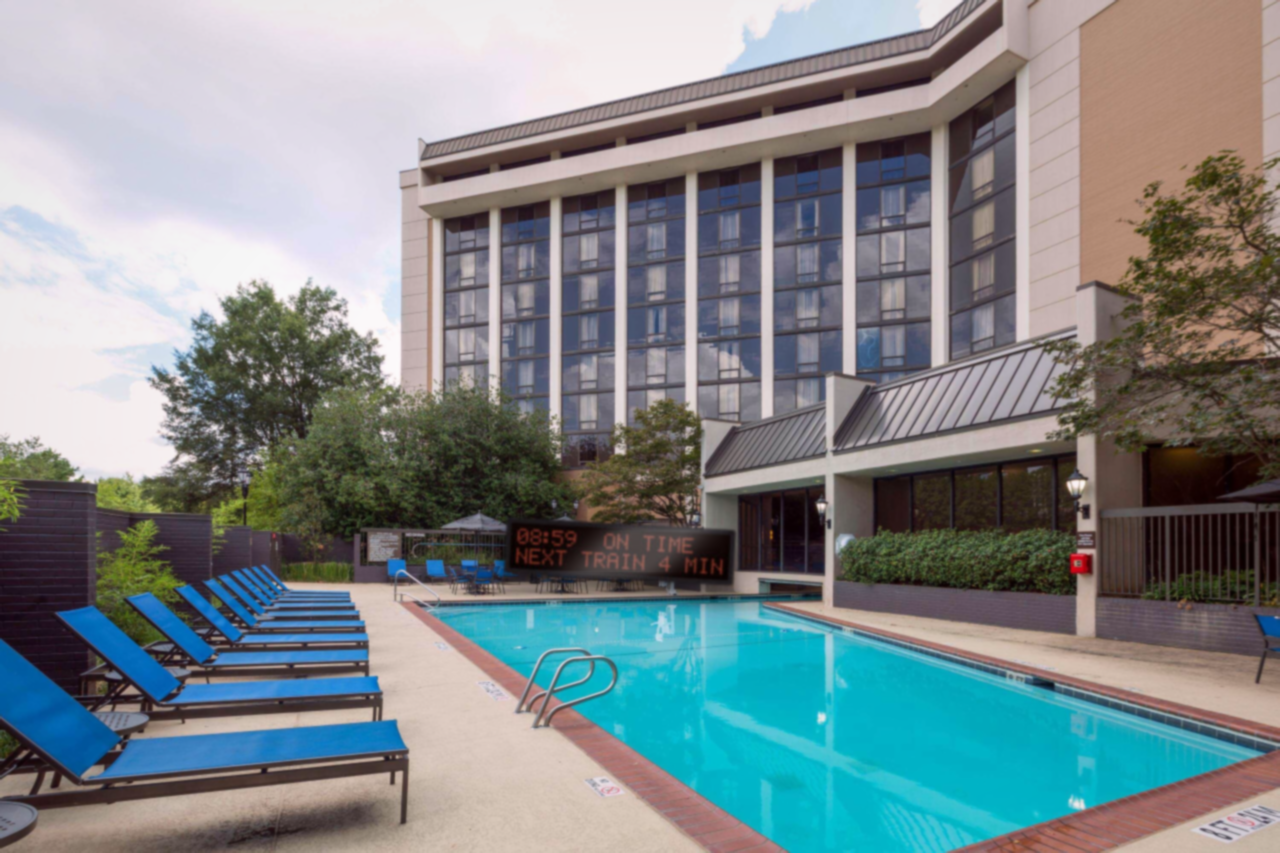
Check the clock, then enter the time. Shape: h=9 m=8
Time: h=8 m=59
